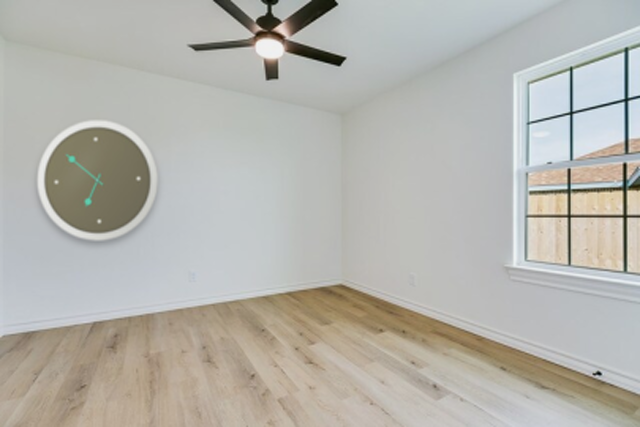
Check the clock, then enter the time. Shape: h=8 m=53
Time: h=6 m=52
